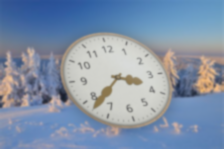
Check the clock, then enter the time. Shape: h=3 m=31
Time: h=3 m=38
